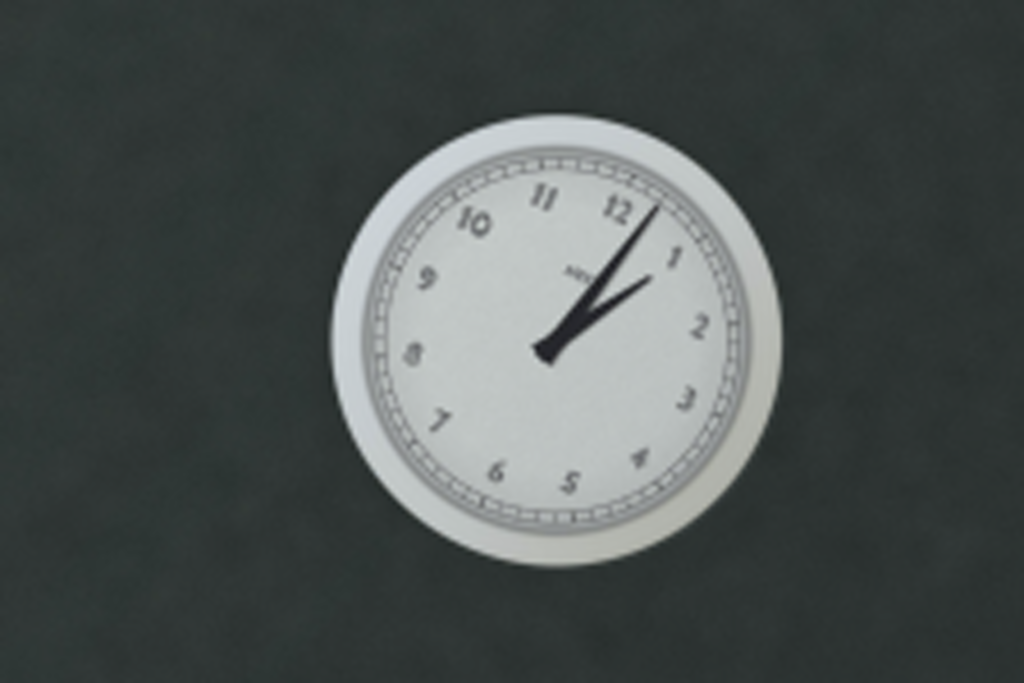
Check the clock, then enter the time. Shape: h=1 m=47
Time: h=1 m=2
